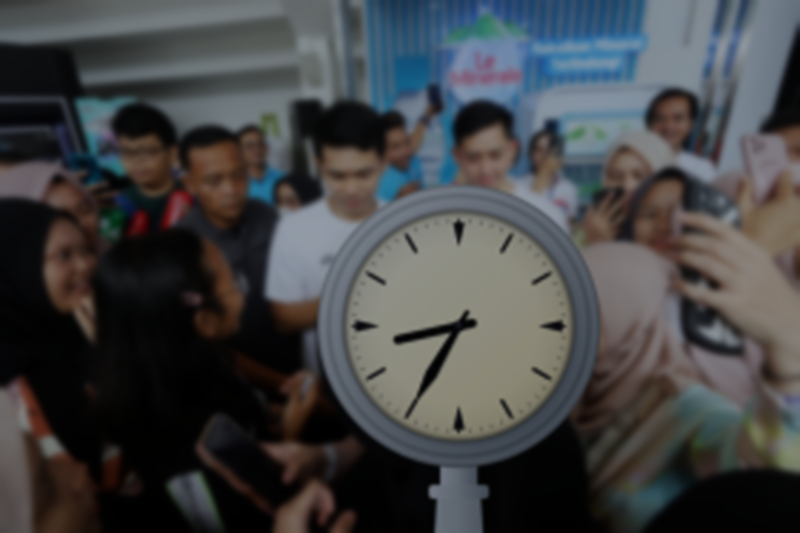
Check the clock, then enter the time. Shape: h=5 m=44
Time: h=8 m=35
